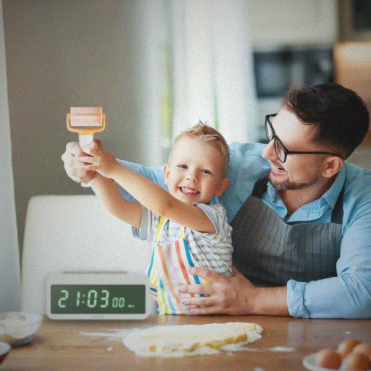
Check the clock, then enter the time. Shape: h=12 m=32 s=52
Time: h=21 m=3 s=0
